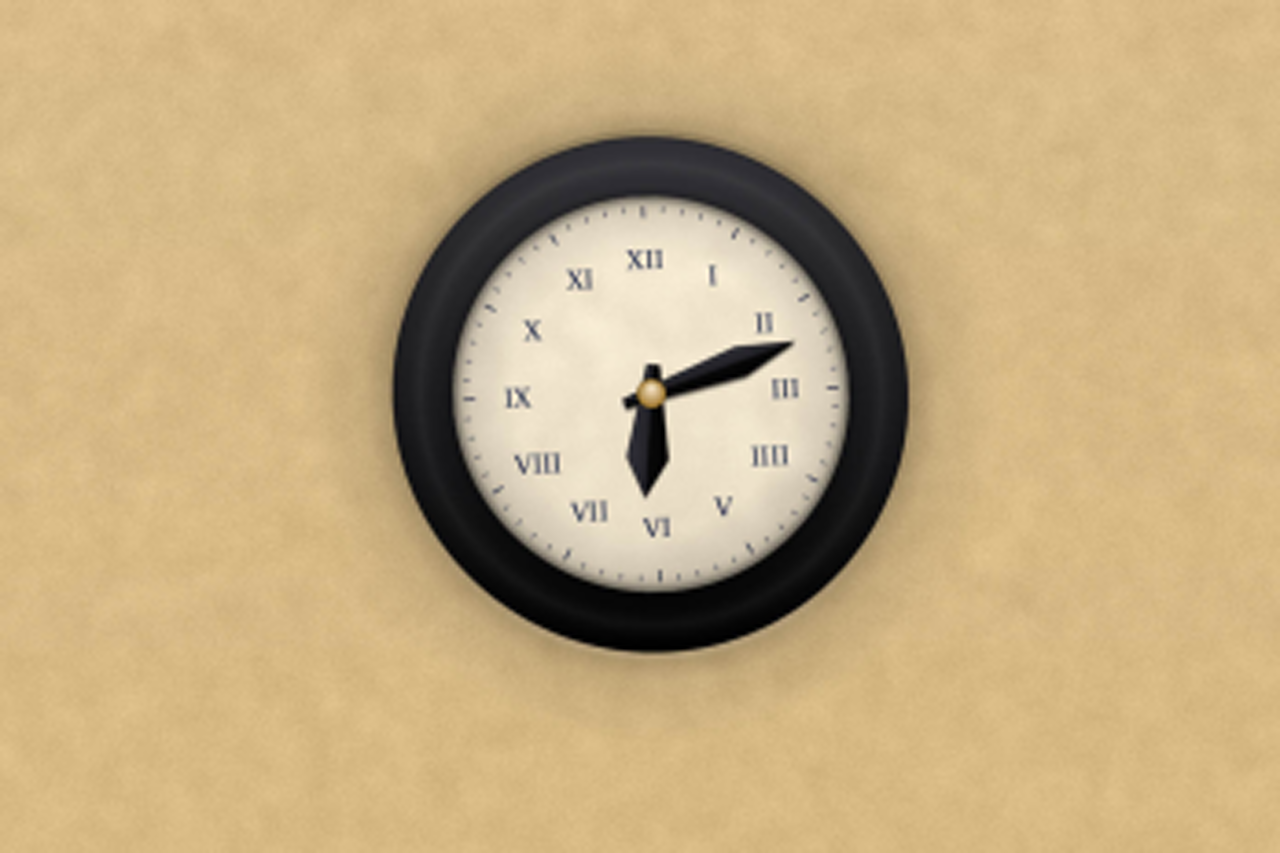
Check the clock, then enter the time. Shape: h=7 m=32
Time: h=6 m=12
